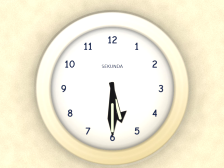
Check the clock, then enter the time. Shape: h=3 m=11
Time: h=5 m=30
